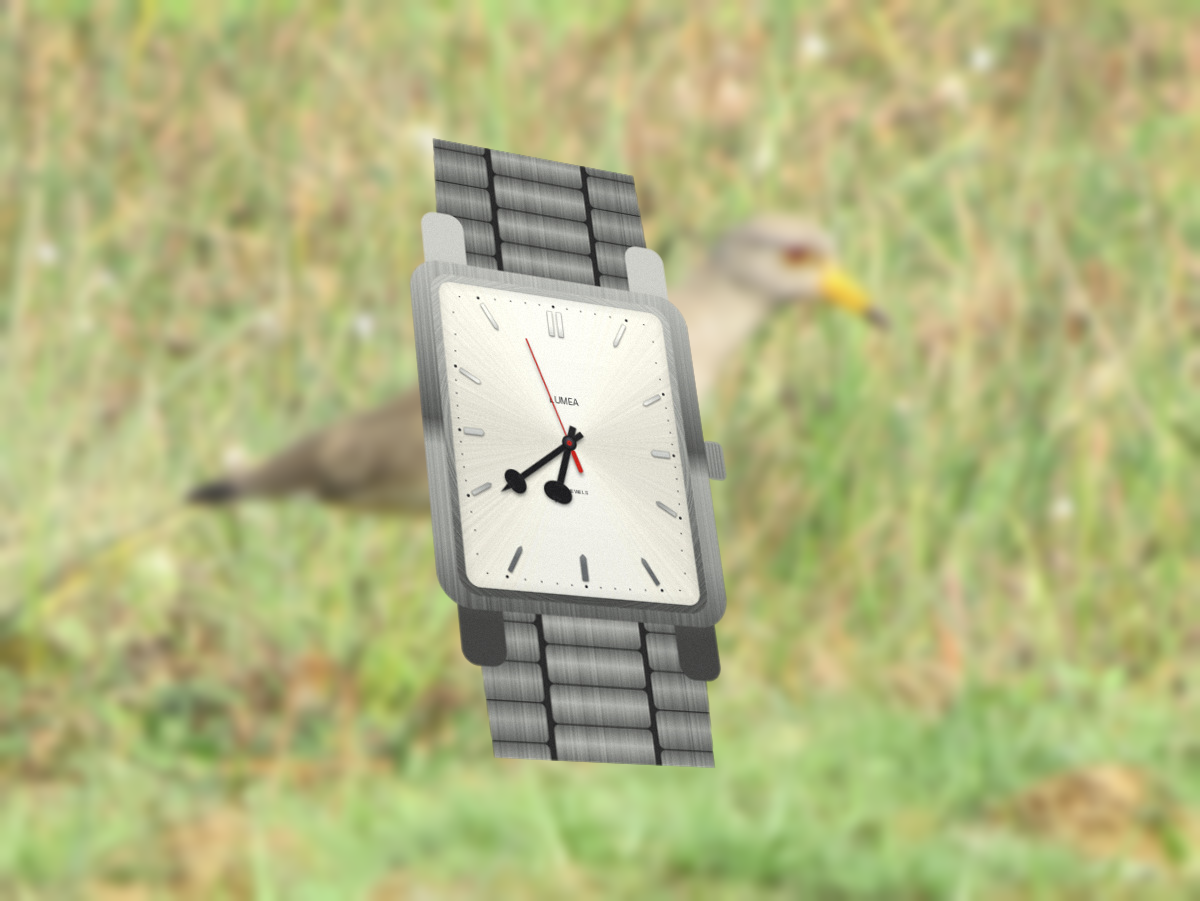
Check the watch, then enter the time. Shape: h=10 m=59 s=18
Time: h=6 m=38 s=57
